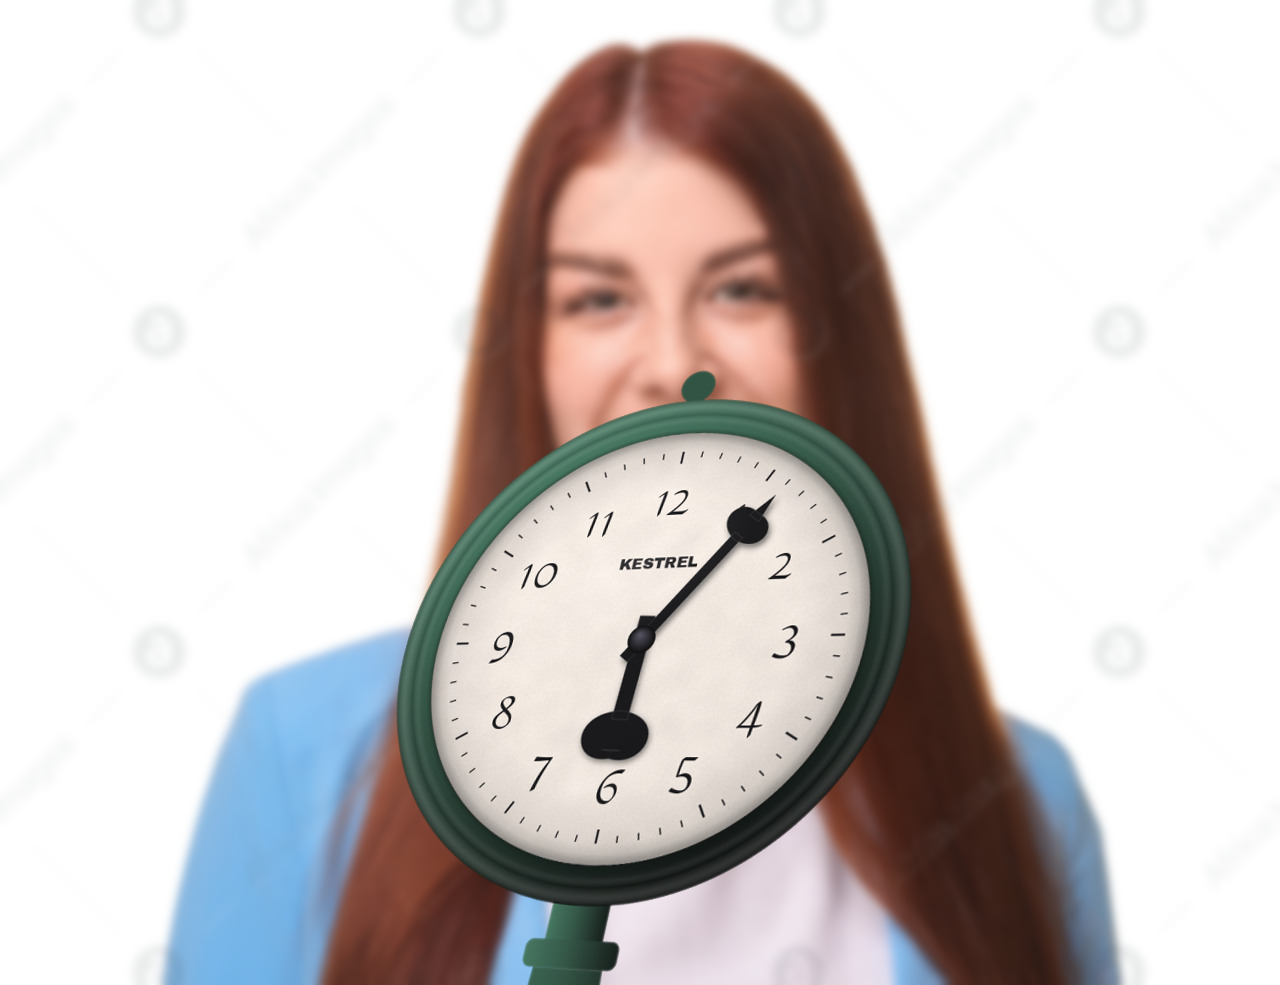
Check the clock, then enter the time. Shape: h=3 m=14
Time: h=6 m=6
